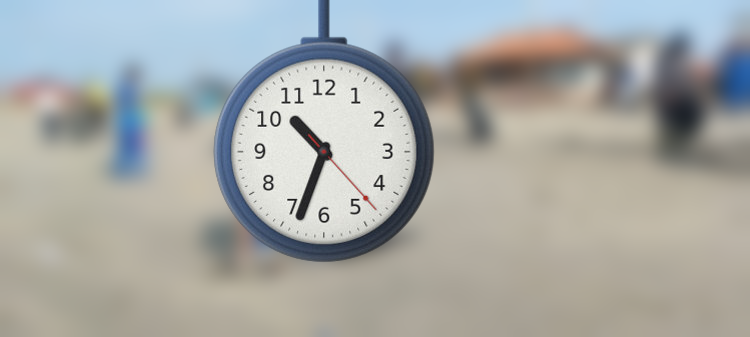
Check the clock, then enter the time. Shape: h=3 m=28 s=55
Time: h=10 m=33 s=23
